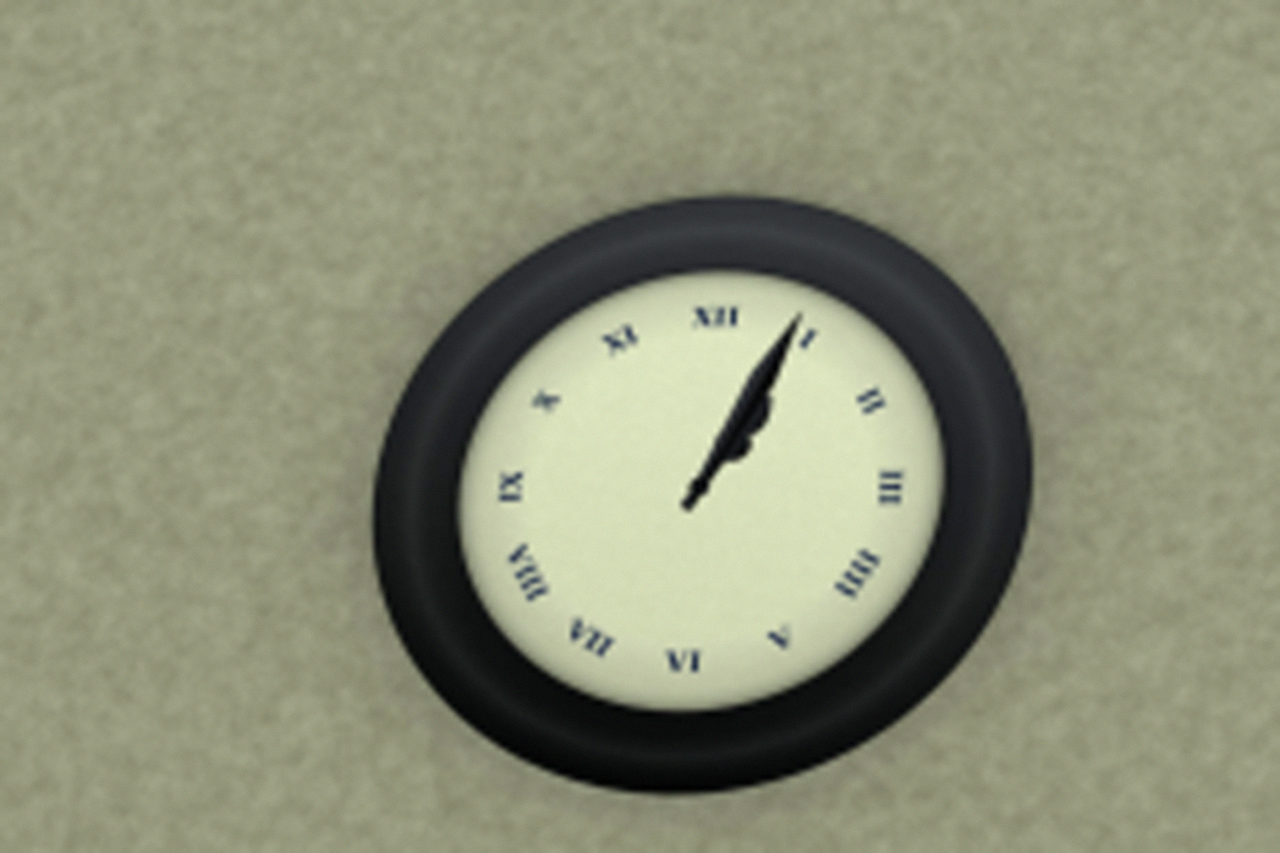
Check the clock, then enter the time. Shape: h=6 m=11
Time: h=1 m=4
